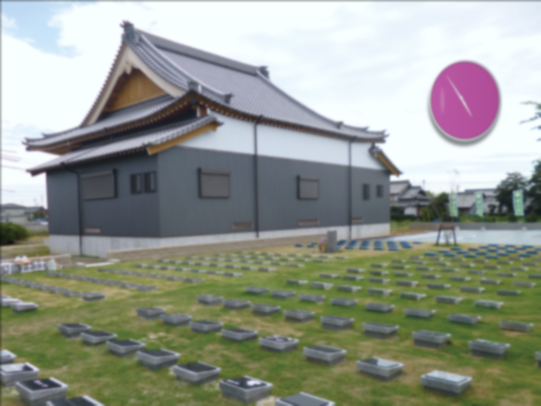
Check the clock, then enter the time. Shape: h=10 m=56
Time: h=4 m=54
